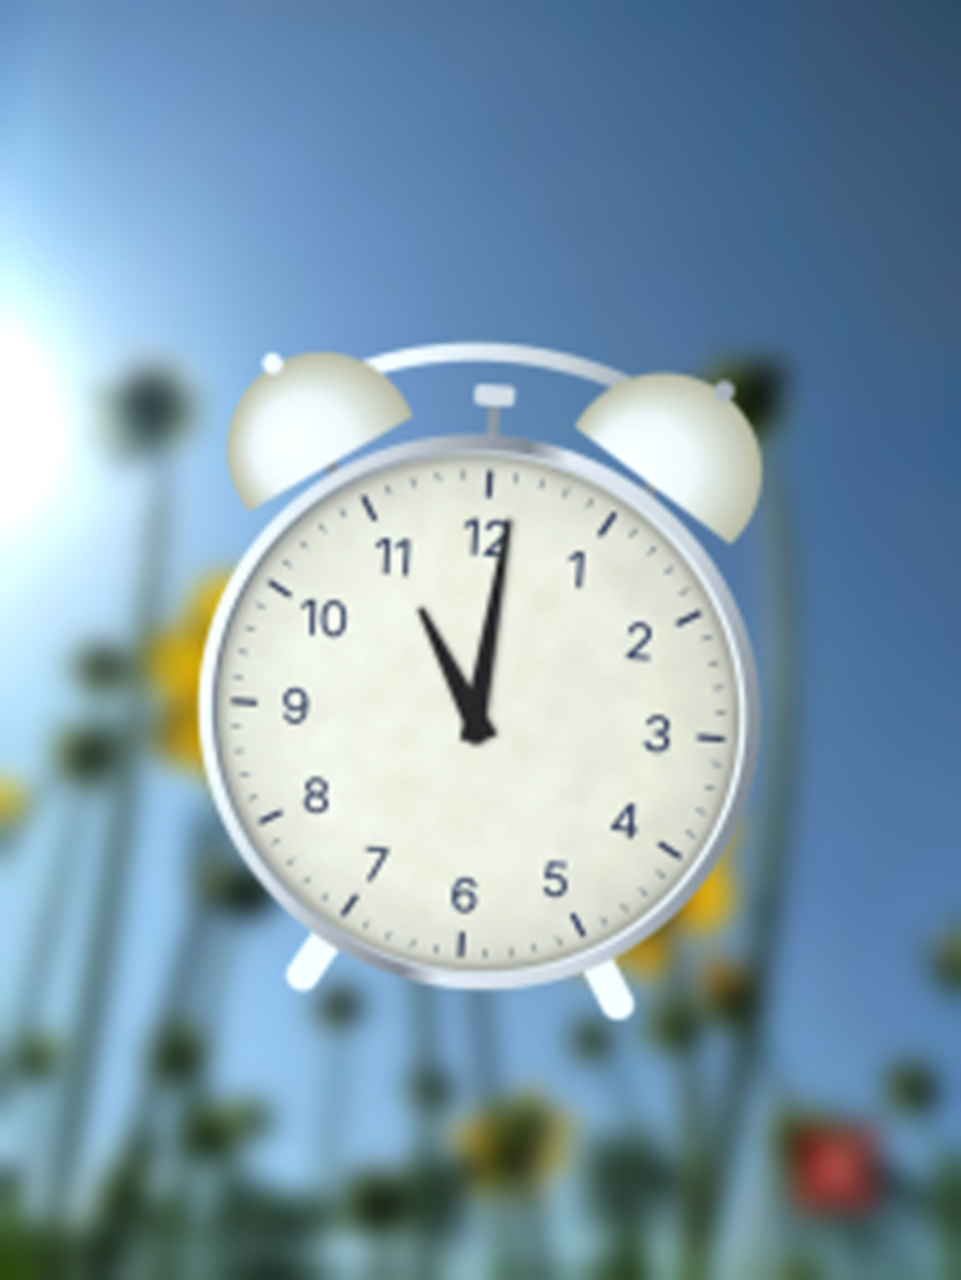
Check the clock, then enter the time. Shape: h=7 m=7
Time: h=11 m=1
